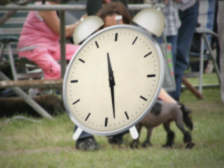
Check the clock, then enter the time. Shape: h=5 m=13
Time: h=11 m=28
